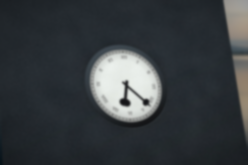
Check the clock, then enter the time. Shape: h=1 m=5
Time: h=6 m=22
